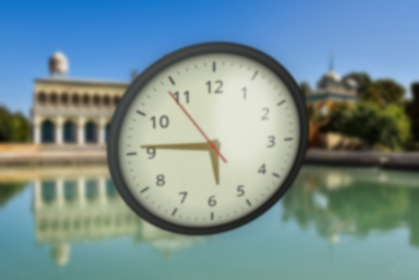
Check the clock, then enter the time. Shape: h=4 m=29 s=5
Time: h=5 m=45 s=54
